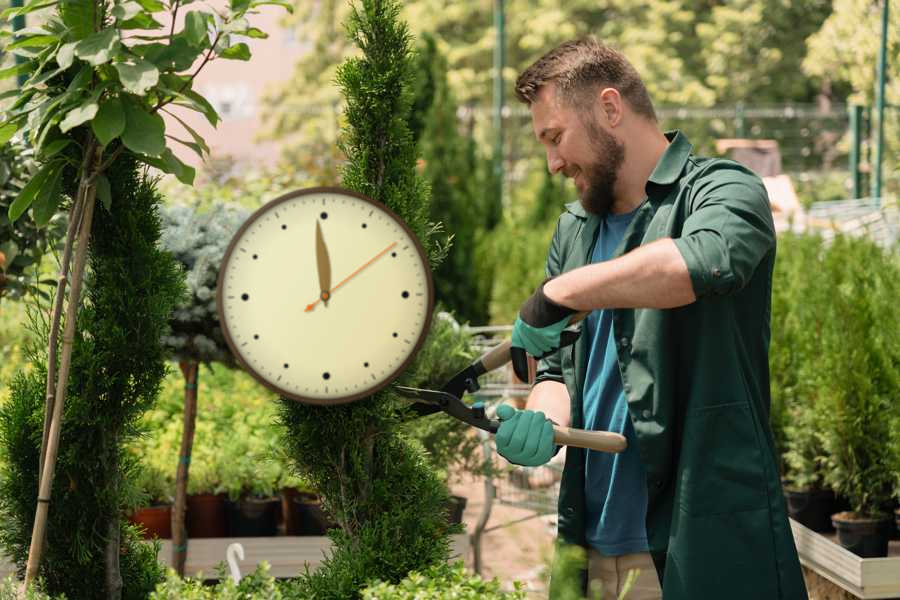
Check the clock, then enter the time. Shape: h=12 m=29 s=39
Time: h=11 m=59 s=9
